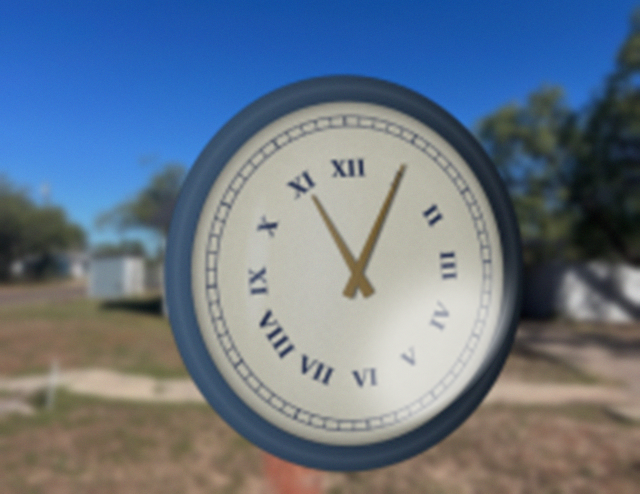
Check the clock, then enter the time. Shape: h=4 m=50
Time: h=11 m=5
